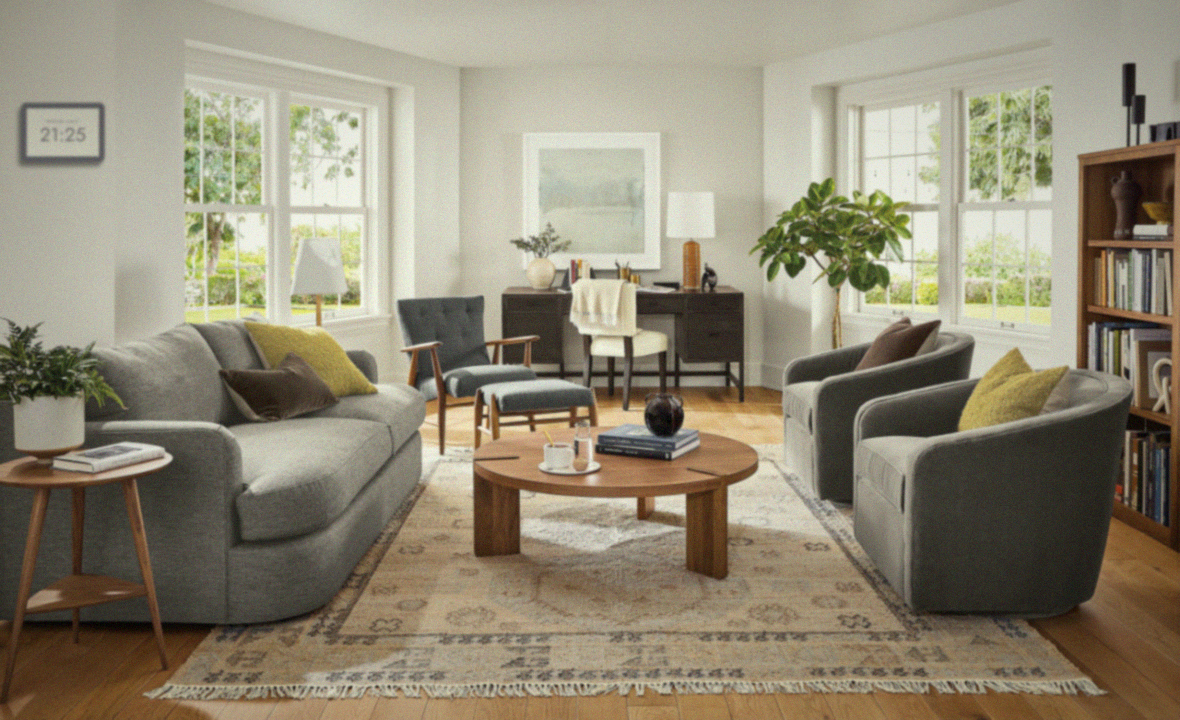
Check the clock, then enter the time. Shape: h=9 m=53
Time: h=21 m=25
